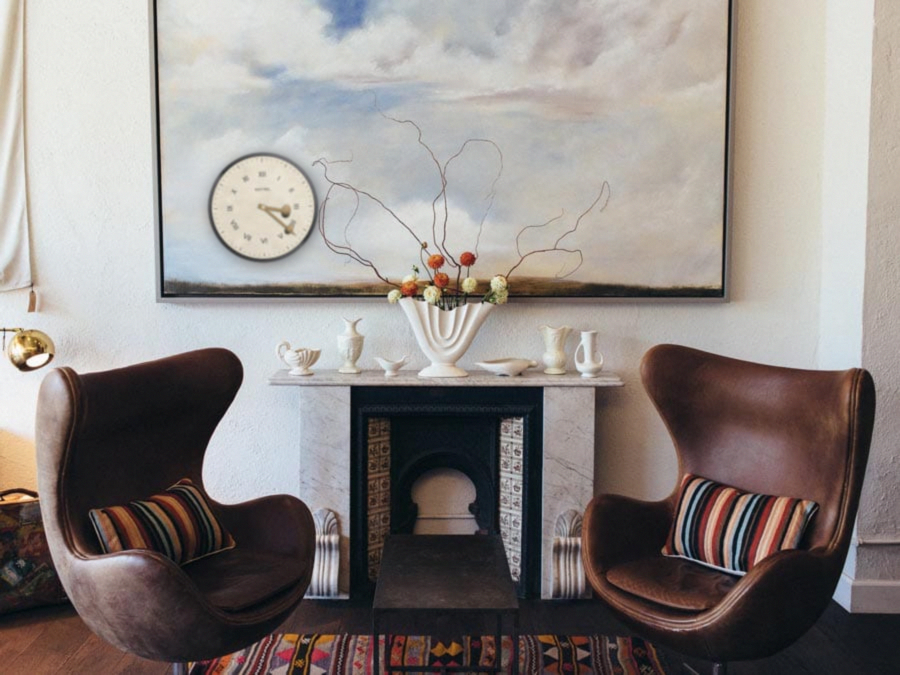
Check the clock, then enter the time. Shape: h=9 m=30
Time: h=3 m=22
